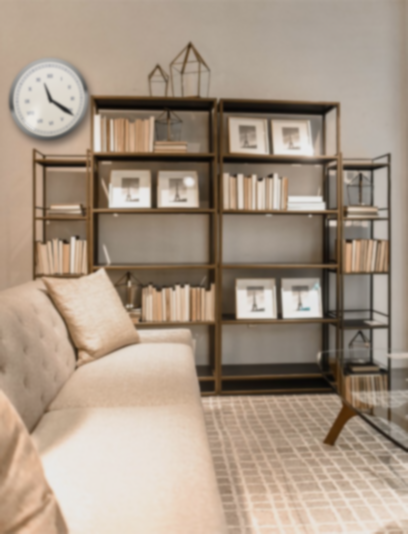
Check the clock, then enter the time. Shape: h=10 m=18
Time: h=11 m=21
